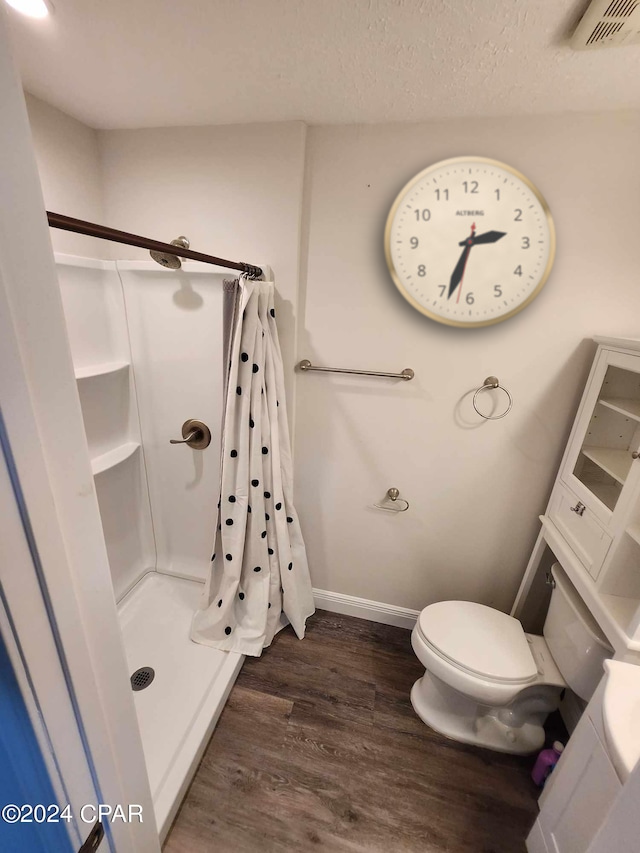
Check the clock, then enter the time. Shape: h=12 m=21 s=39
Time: h=2 m=33 s=32
